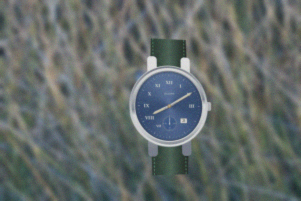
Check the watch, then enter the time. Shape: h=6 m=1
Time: h=8 m=10
